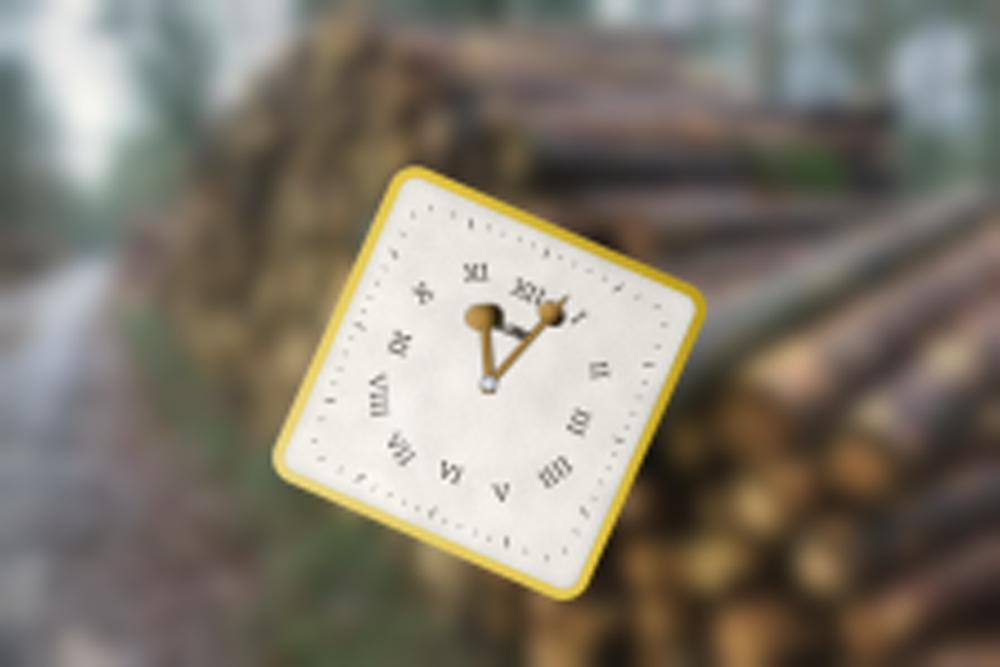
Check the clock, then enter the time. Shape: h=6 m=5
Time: h=11 m=3
